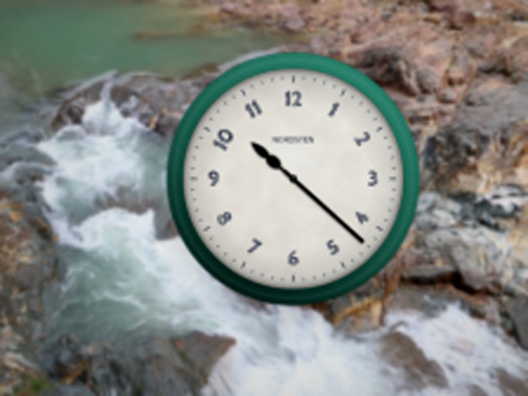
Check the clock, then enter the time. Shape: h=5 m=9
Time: h=10 m=22
